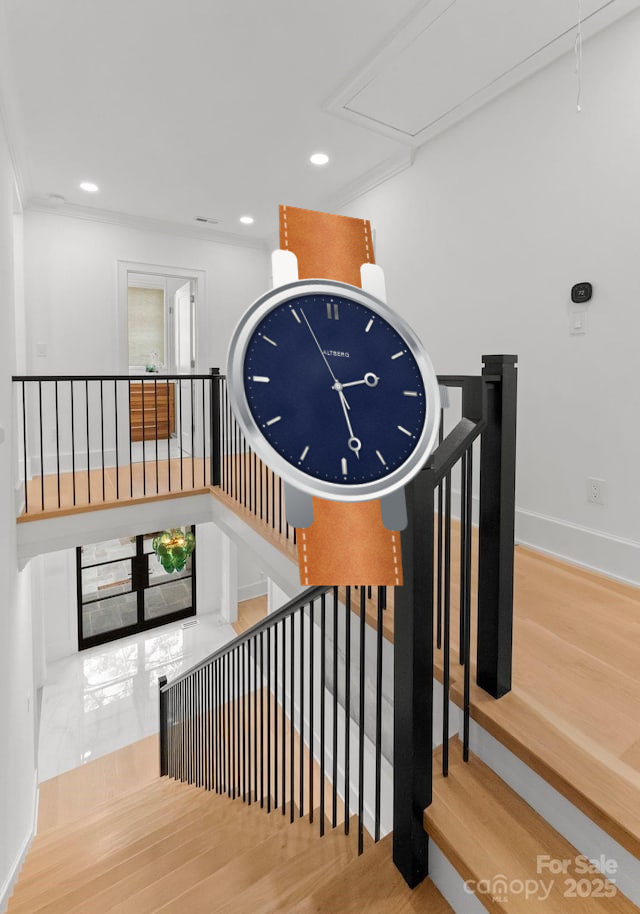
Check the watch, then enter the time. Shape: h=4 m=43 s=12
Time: h=2 m=27 s=56
